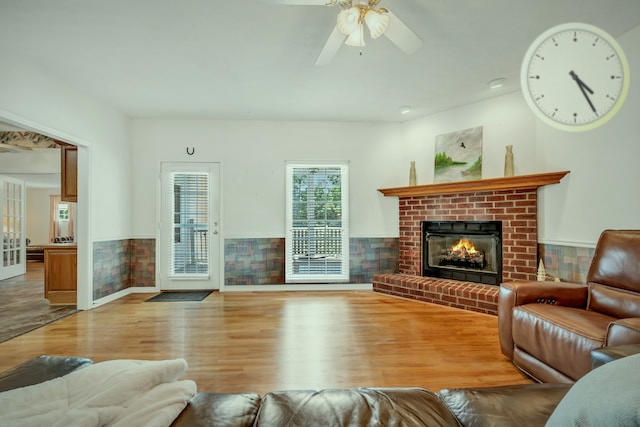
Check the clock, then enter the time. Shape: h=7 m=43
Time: h=4 m=25
